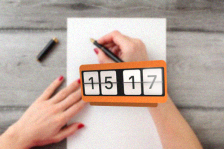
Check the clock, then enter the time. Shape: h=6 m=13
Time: h=15 m=17
